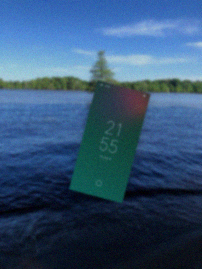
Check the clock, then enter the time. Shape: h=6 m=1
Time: h=21 m=55
